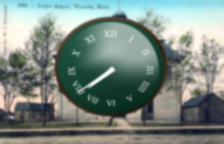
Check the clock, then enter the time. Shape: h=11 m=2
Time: h=7 m=39
